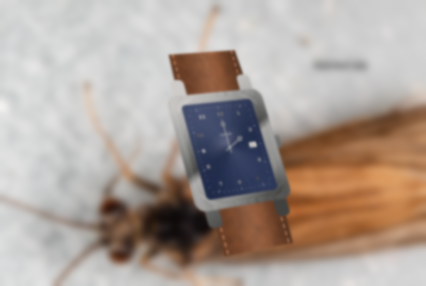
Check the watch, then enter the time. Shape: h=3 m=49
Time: h=2 m=0
